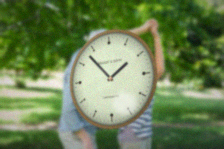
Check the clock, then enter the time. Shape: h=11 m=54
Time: h=1 m=53
